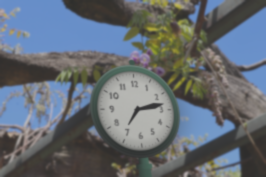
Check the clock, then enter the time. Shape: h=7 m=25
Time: h=7 m=13
